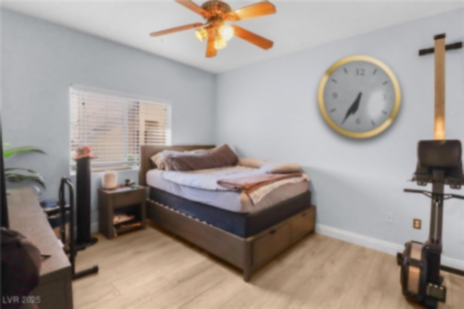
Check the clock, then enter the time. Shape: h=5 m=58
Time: h=6 m=35
